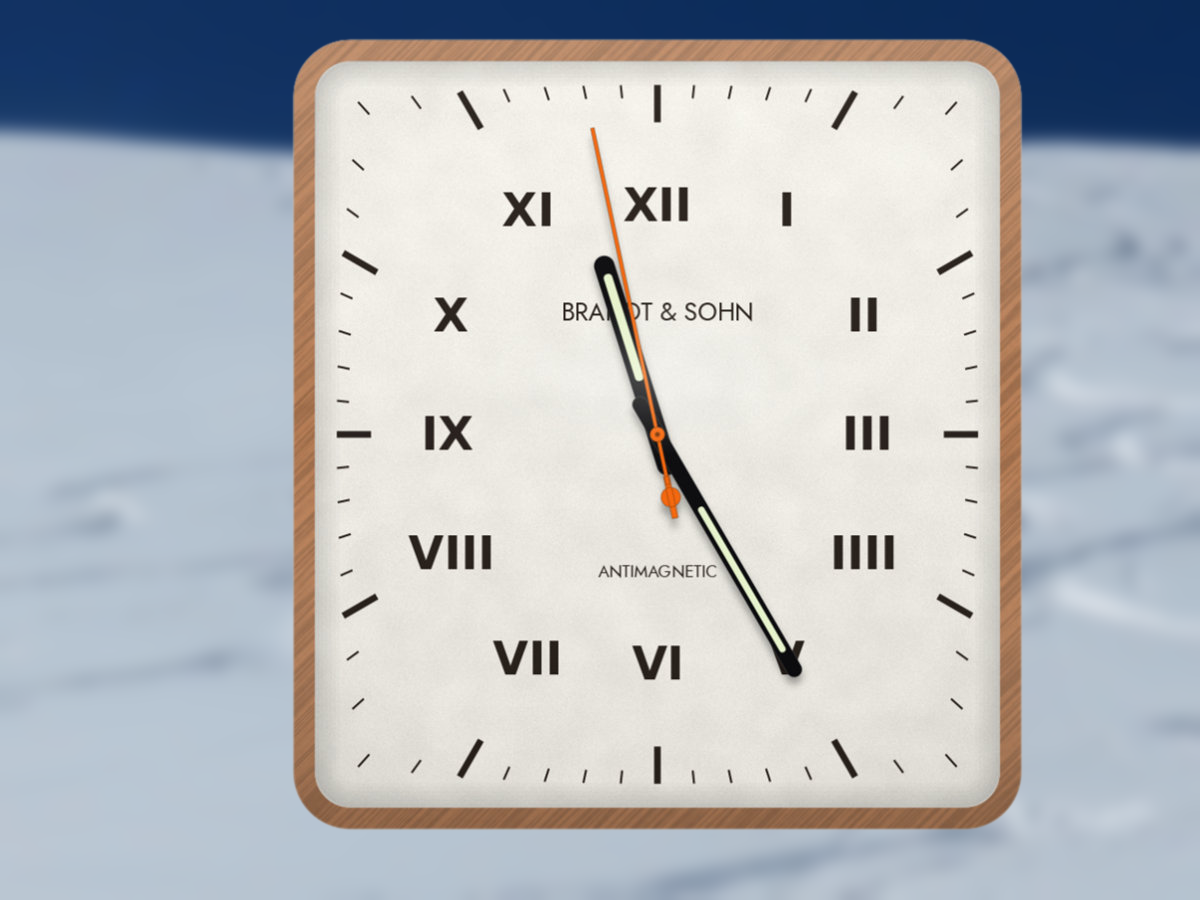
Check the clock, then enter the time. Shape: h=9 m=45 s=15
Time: h=11 m=24 s=58
